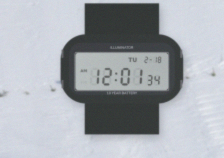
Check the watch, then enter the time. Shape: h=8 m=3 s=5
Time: h=12 m=1 s=34
